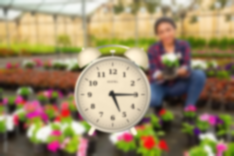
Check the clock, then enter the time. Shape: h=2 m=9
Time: h=5 m=15
